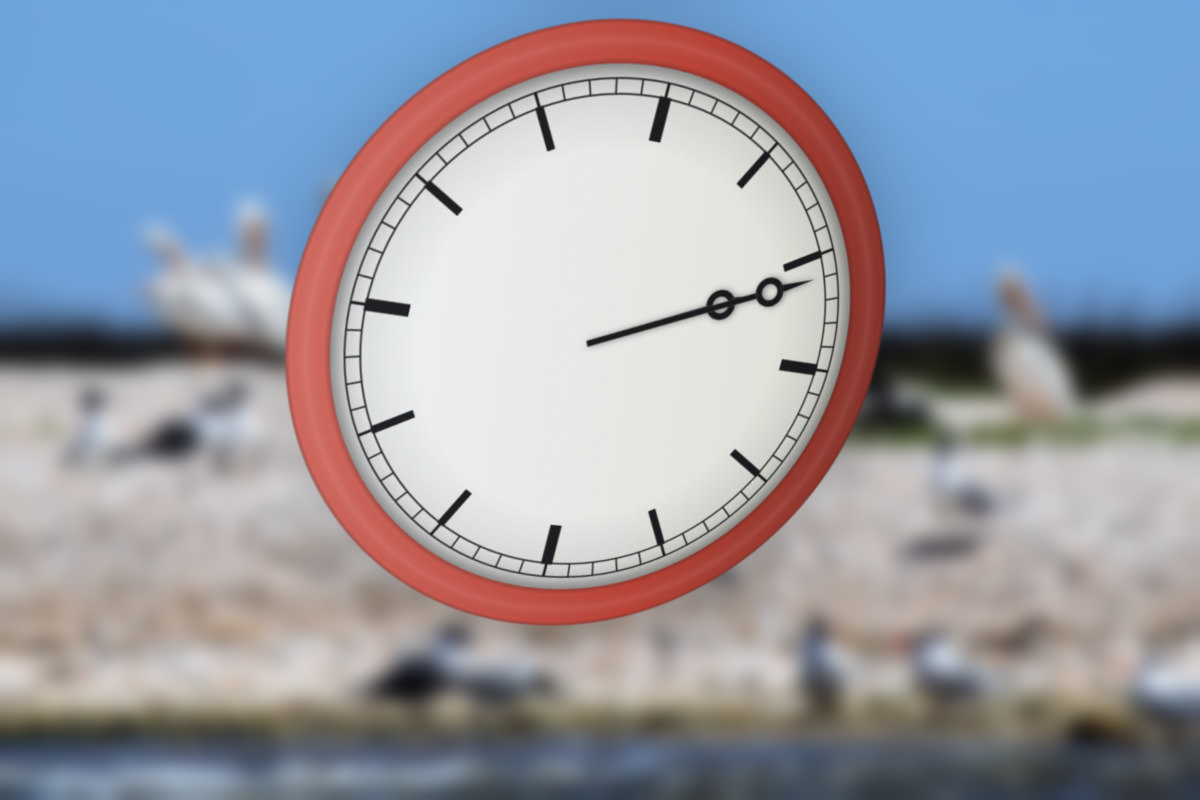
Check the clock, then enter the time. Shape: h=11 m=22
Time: h=2 m=11
